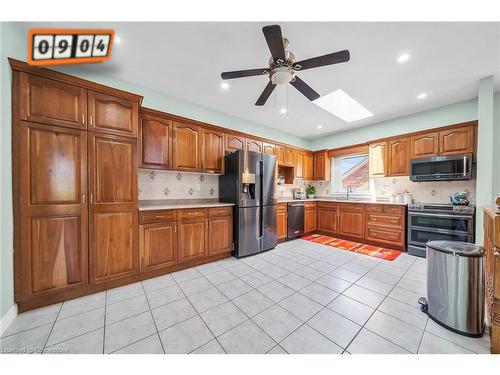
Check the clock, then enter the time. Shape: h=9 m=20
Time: h=9 m=4
